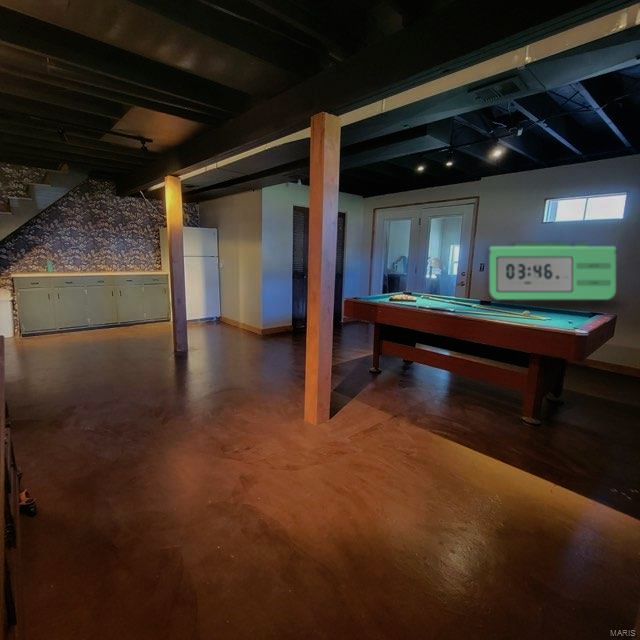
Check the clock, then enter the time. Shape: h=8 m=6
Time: h=3 m=46
